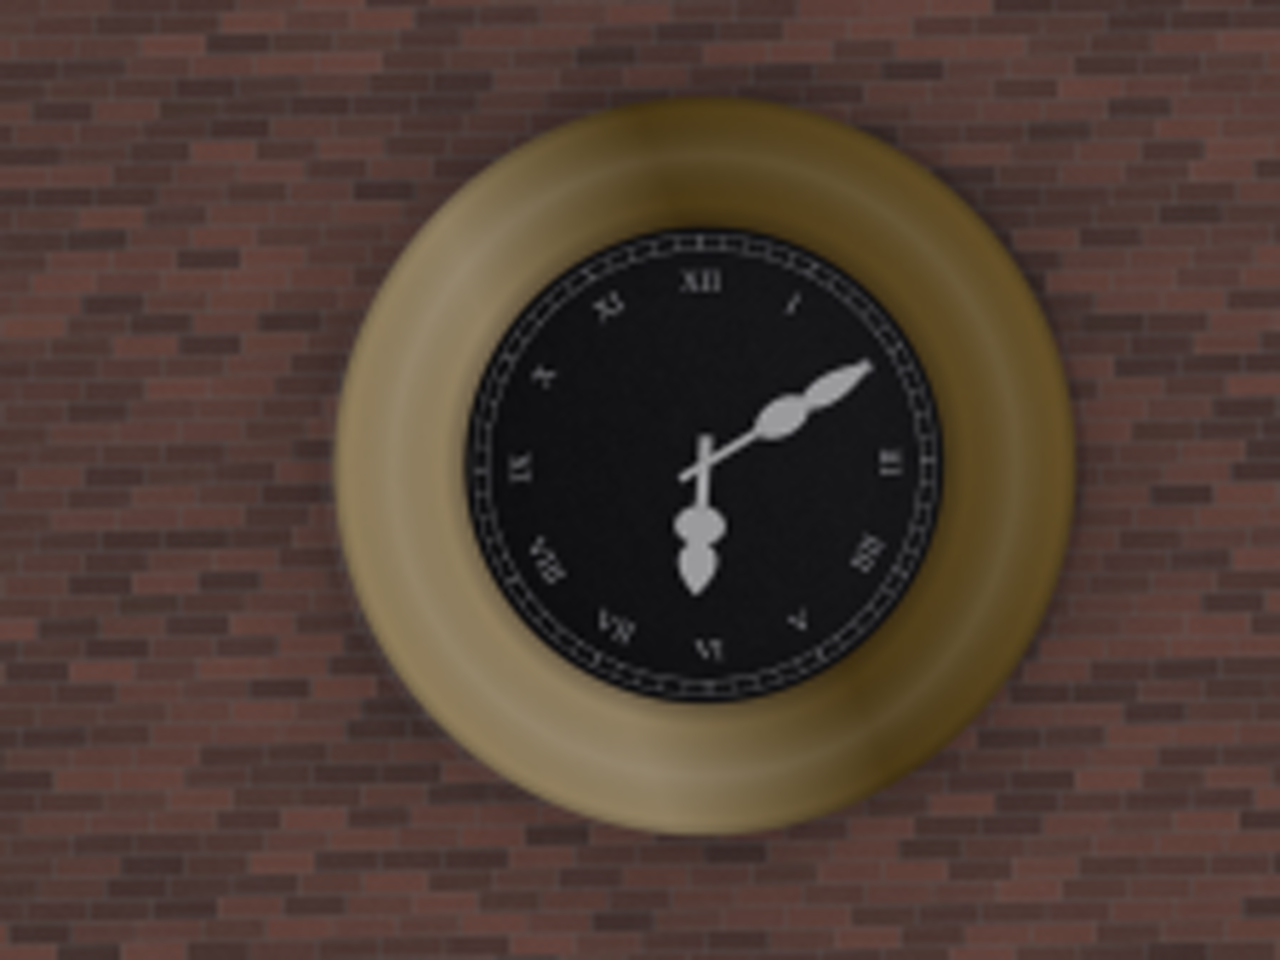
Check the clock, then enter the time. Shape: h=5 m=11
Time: h=6 m=10
